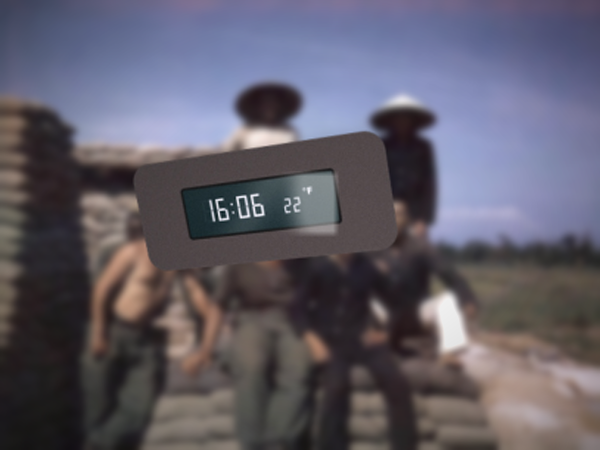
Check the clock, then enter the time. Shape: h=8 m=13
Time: h=16 m=6
